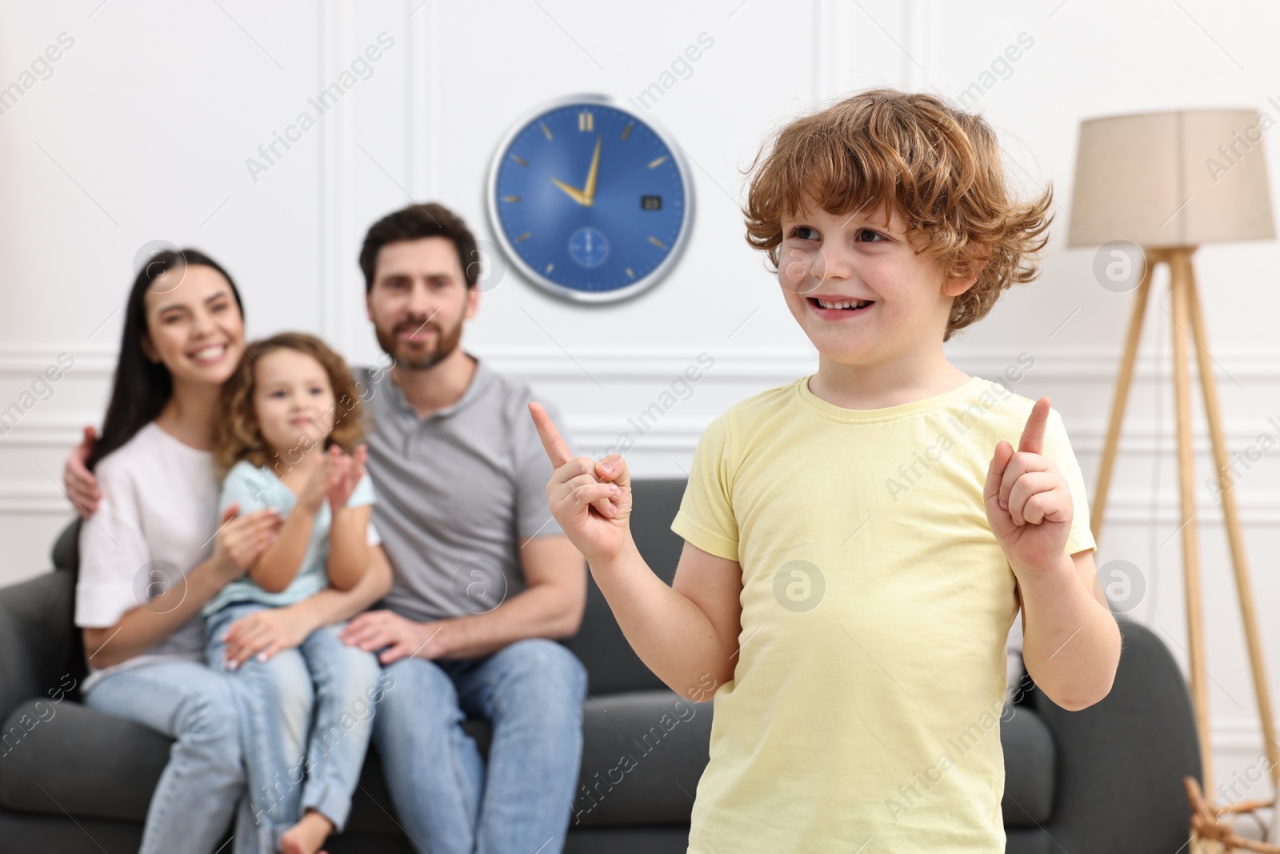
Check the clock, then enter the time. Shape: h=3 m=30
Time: h=10 m=2
